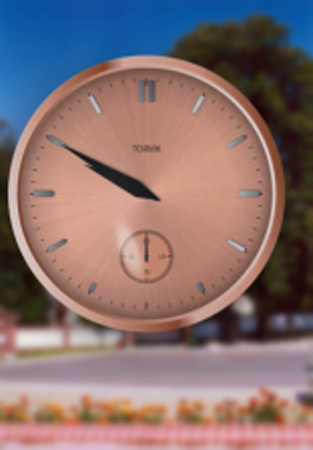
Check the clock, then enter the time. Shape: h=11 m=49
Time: h=9 m=50
